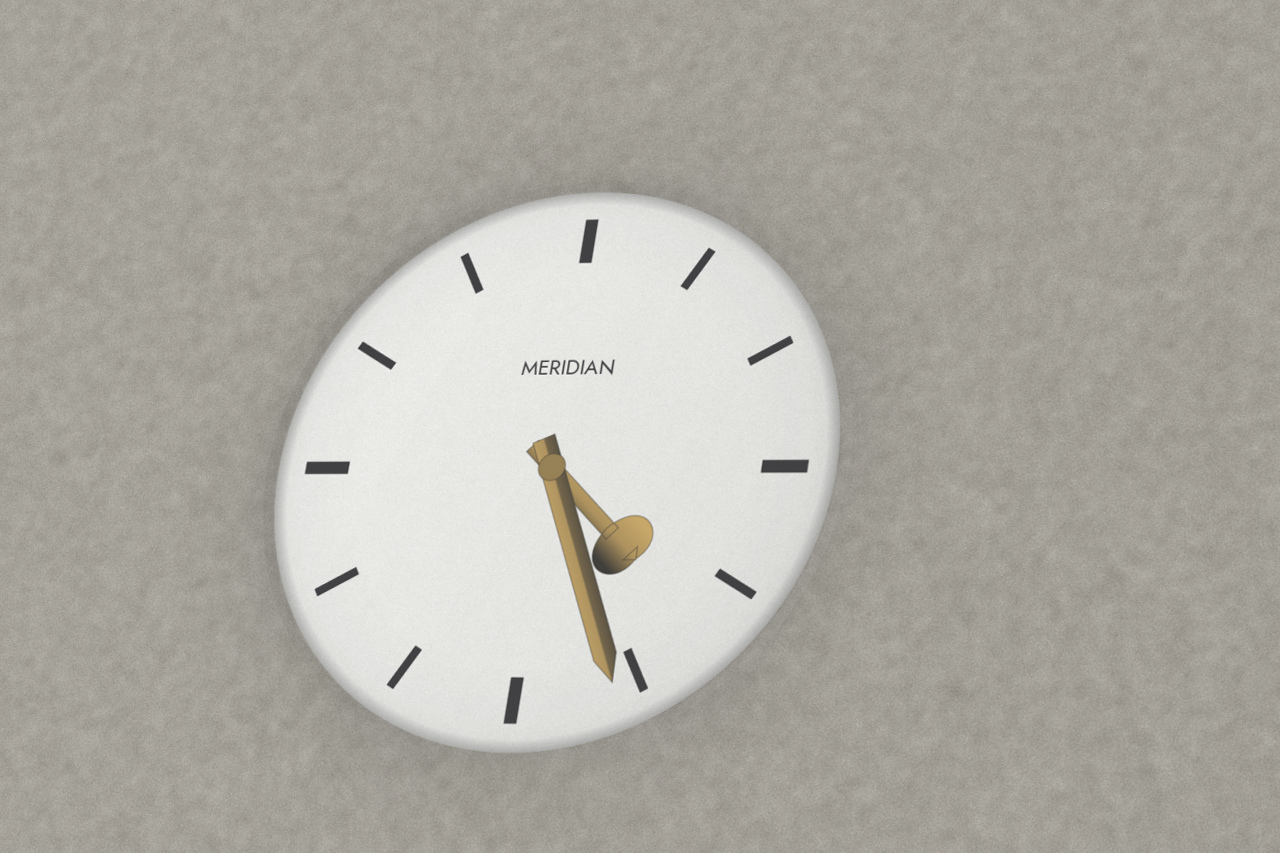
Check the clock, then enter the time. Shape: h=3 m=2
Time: h=4 m=26
